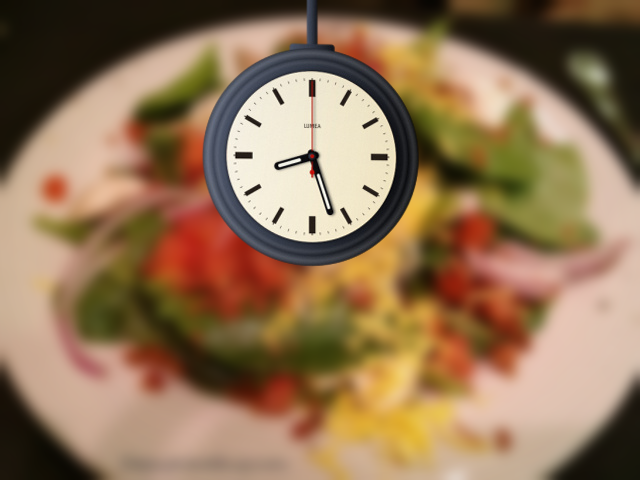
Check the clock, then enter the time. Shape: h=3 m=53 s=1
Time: h=8 m=27 s=0
